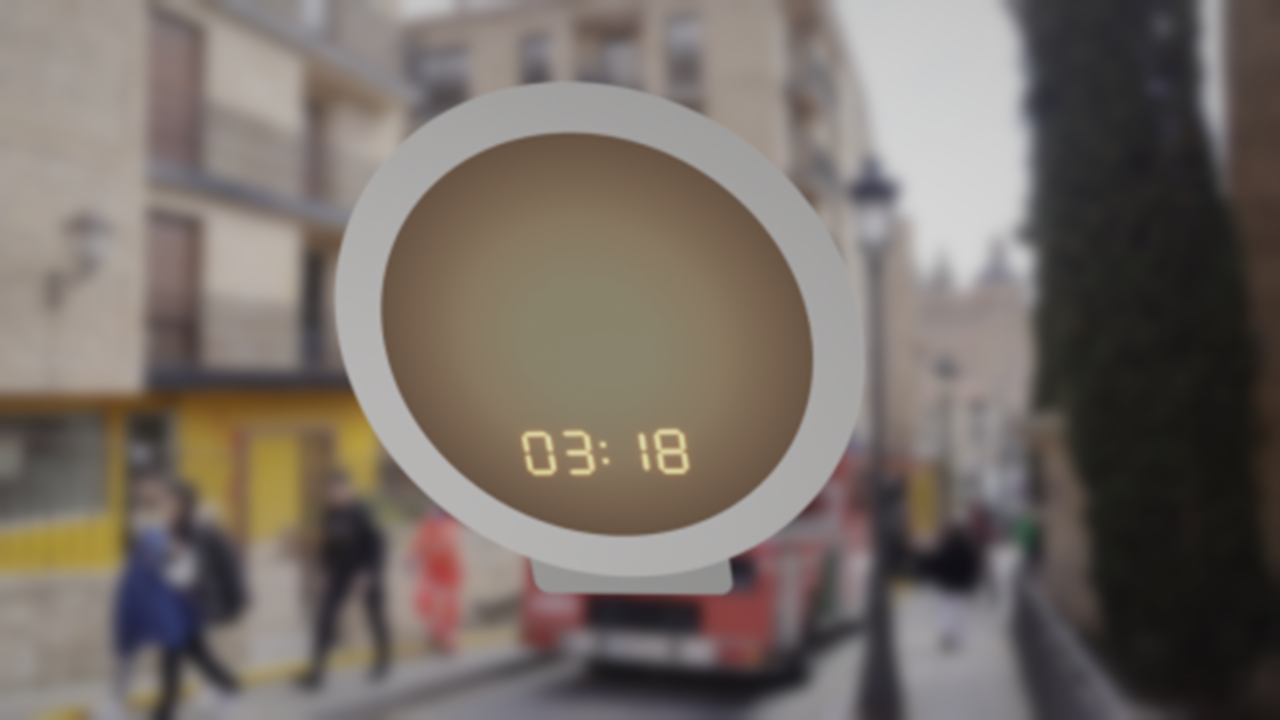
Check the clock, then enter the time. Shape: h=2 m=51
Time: h=3 m=18
